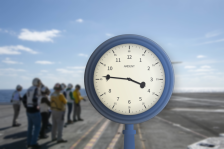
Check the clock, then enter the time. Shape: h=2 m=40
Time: h=3 m=46
